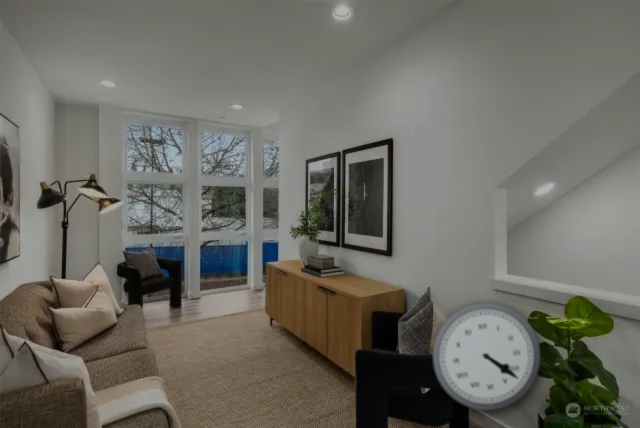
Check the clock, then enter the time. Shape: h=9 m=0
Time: h=4 m=22
